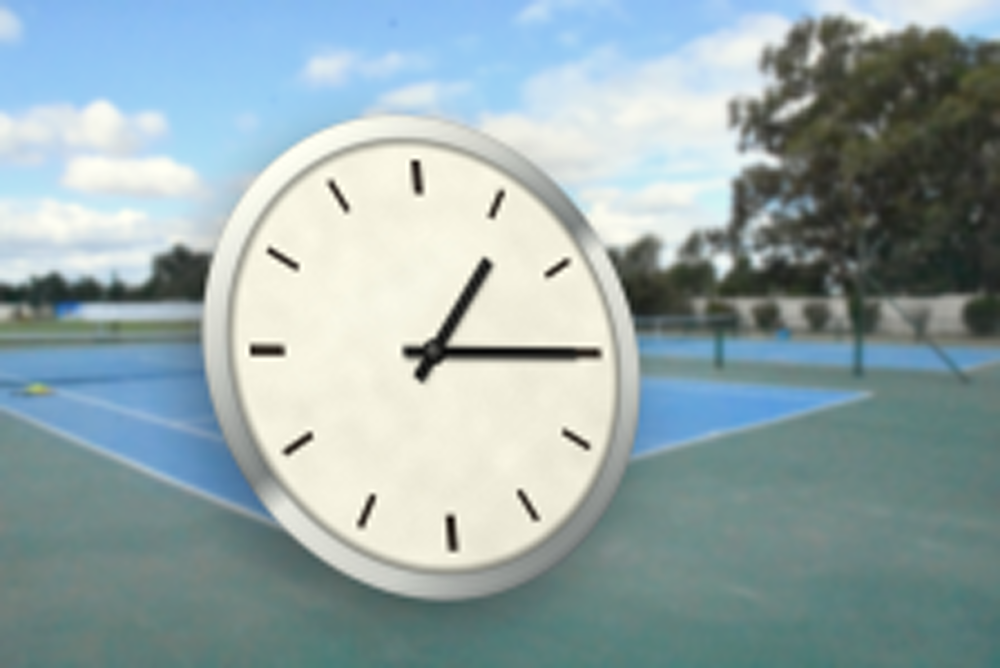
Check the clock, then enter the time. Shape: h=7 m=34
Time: h=1 m=15
